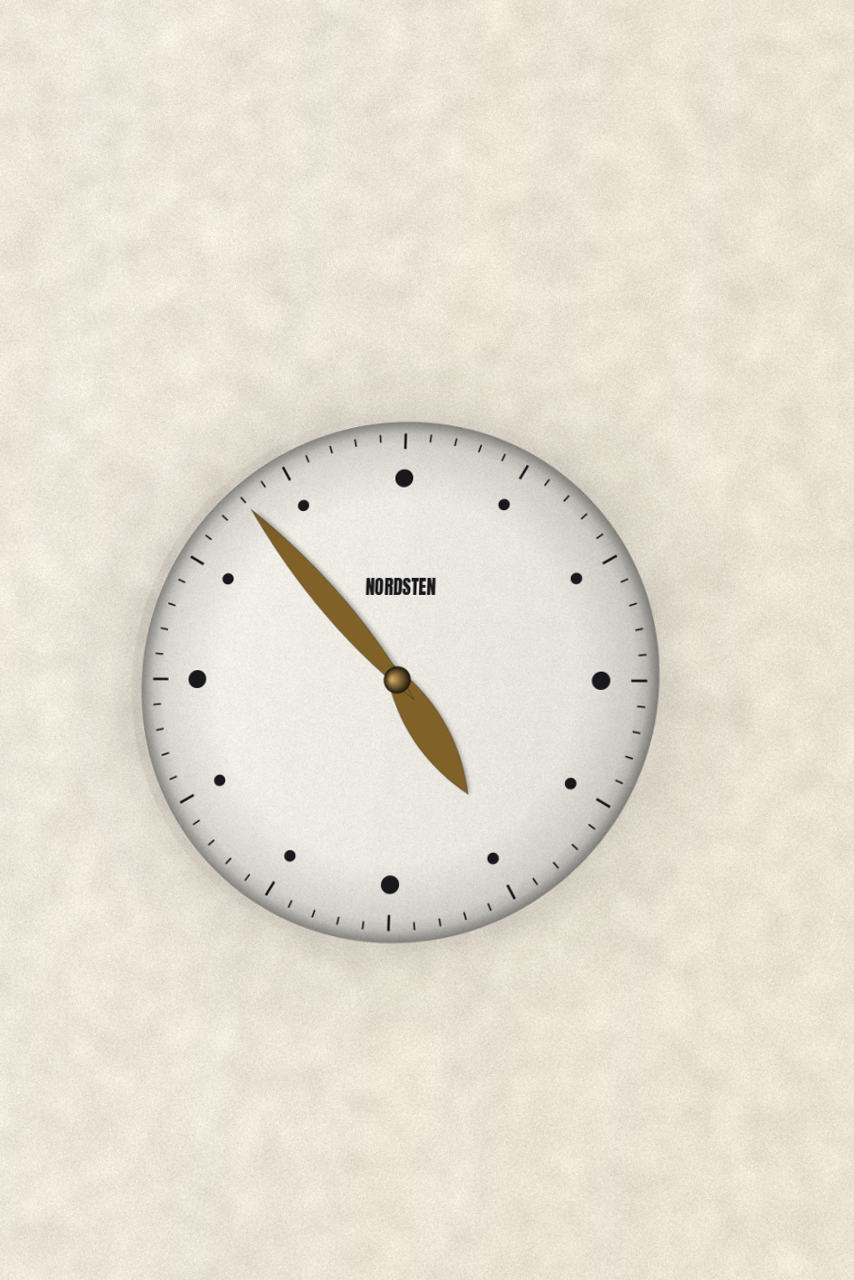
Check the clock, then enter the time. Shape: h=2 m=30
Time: h=4 m=53
